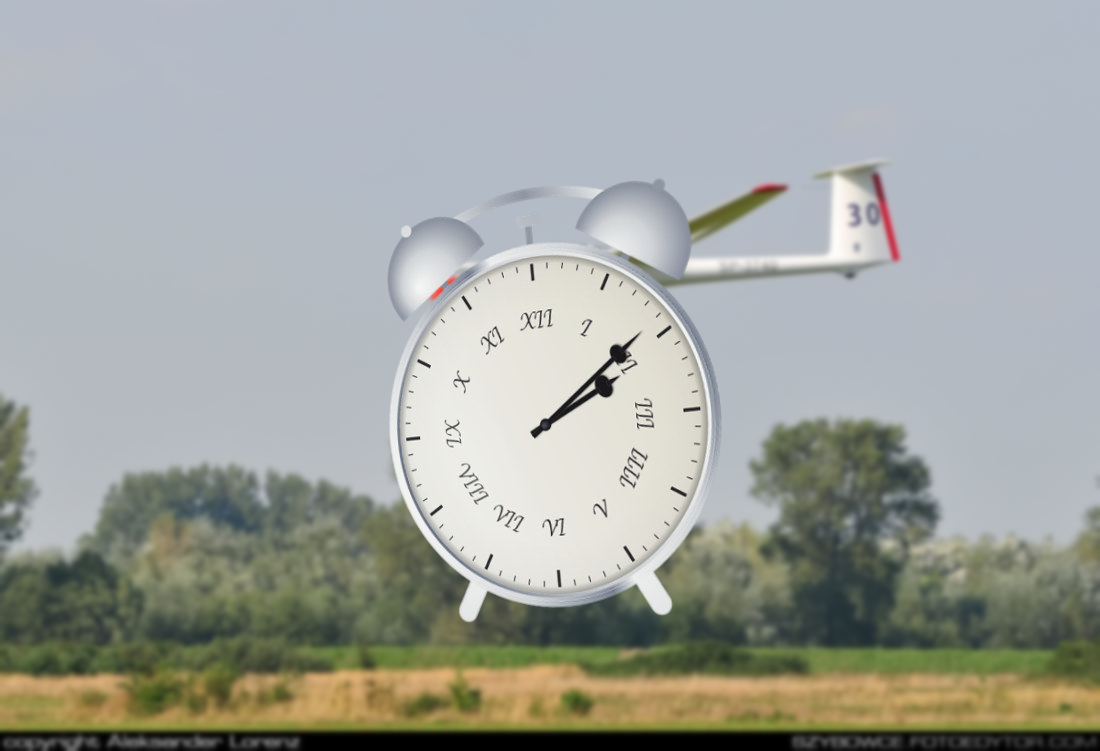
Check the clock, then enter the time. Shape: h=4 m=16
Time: h=2 m=9
